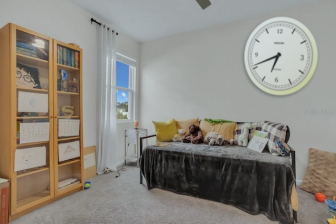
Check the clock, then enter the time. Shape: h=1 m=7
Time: h=6 m=41
